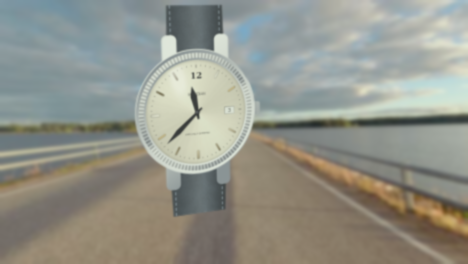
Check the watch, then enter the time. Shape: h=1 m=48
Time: h=11 m=38
